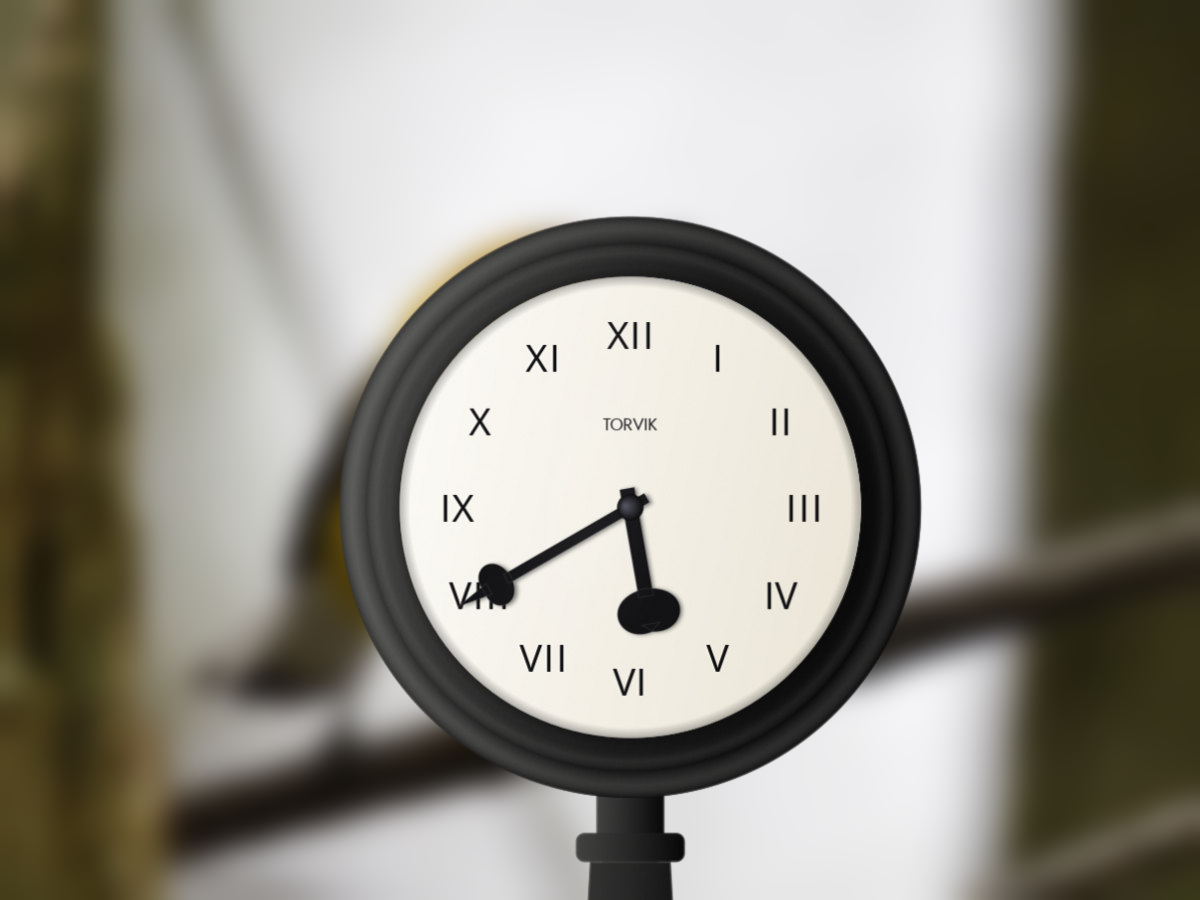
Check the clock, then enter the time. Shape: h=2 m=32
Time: h=5 m=40
